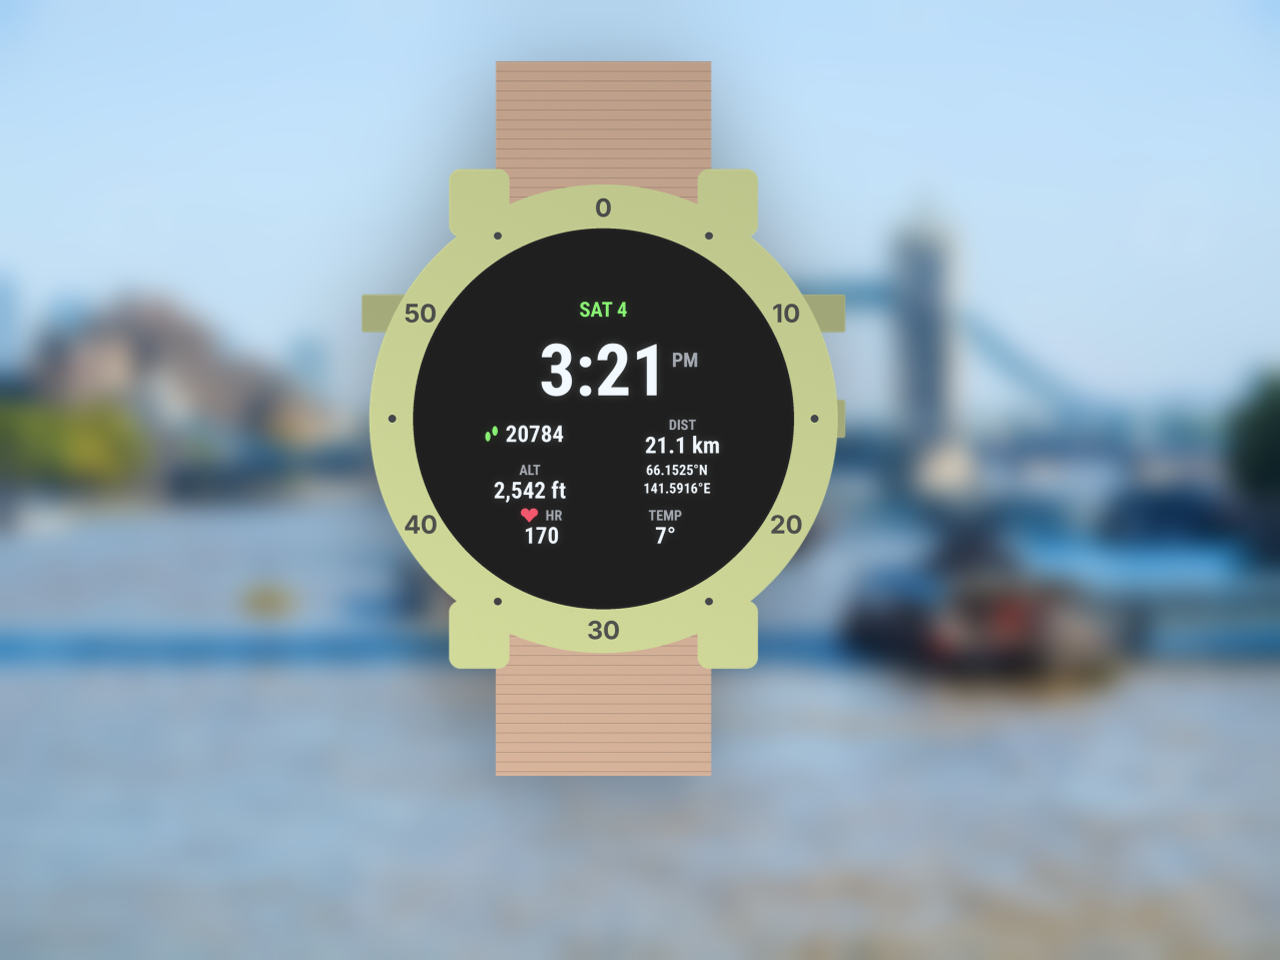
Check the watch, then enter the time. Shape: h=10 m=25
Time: h=3 m=21
